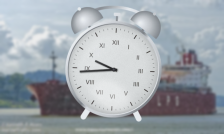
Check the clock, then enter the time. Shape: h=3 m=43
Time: h=9 m=44
